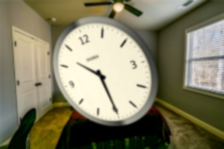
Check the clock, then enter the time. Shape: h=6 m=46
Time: h=10 m=30
